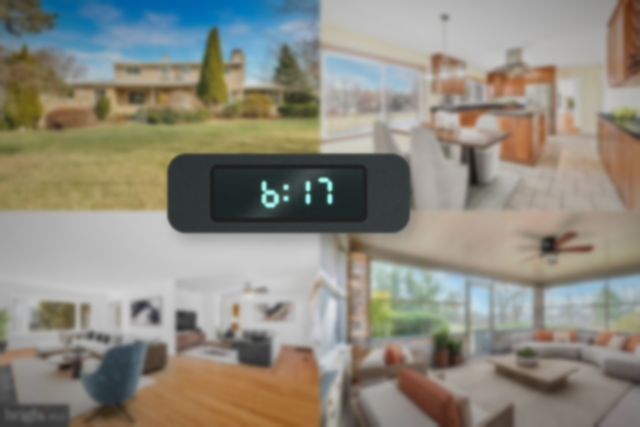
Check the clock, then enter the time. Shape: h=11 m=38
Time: h=6 m=17
